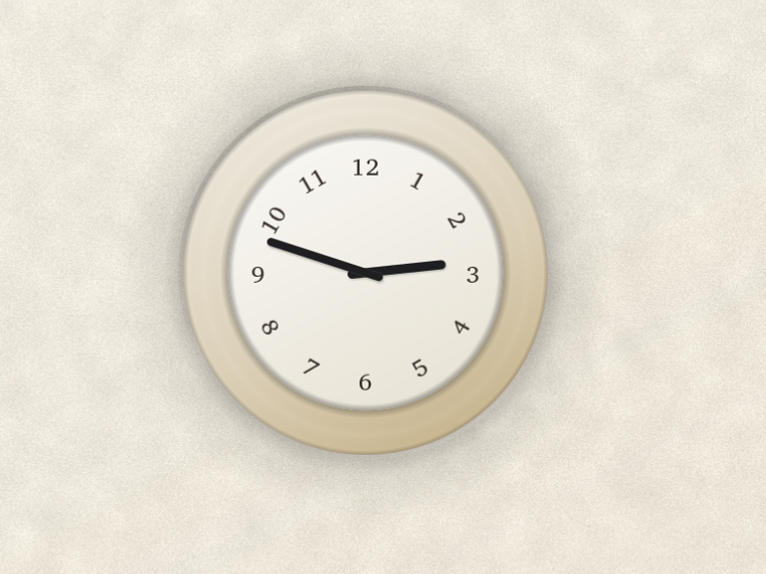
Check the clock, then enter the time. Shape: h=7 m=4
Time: h=2 m=48
